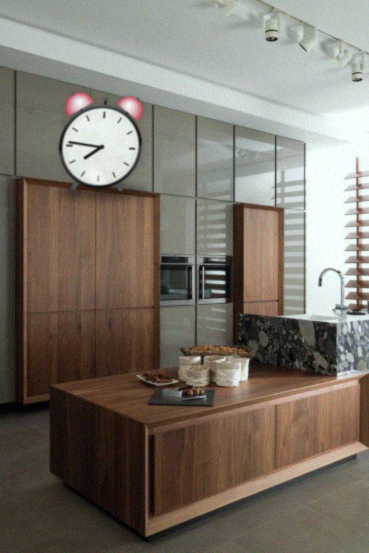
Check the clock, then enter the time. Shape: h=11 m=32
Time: h=7 m=46
